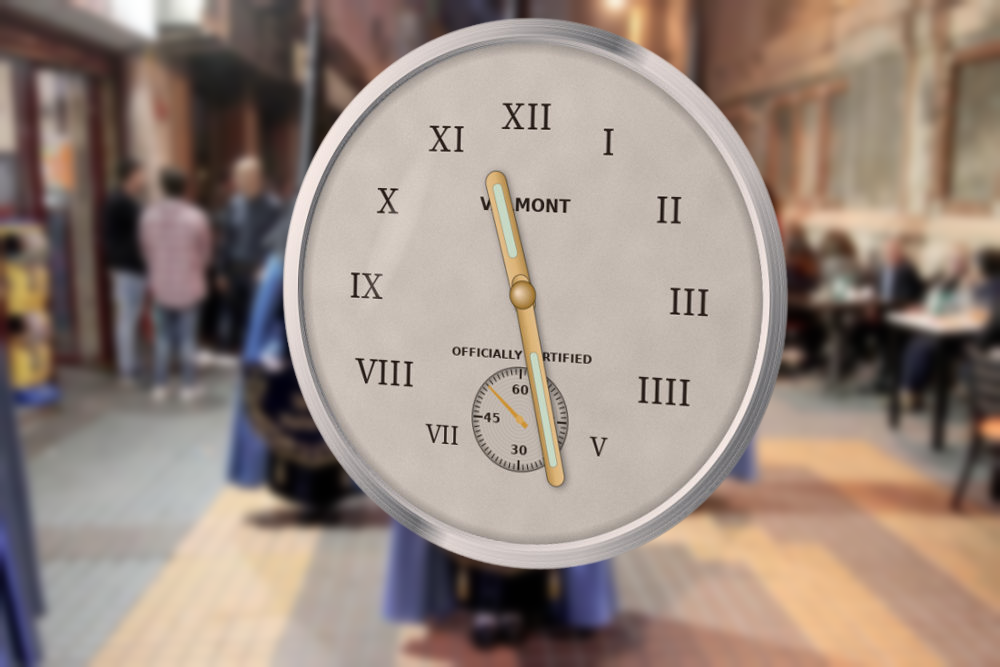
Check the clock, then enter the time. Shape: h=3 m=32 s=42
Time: h=11 m=27 s=52
